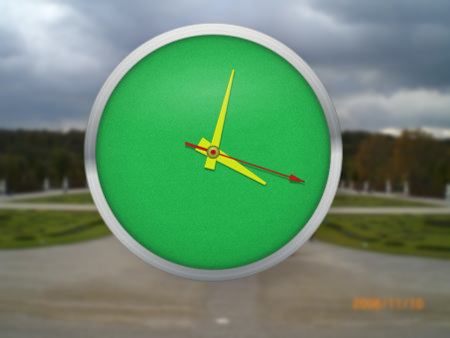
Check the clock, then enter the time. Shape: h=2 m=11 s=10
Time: h=4 m=2 s=18
